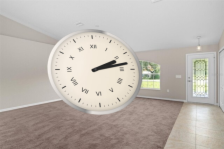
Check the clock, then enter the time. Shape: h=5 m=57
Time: h=2 m=13
